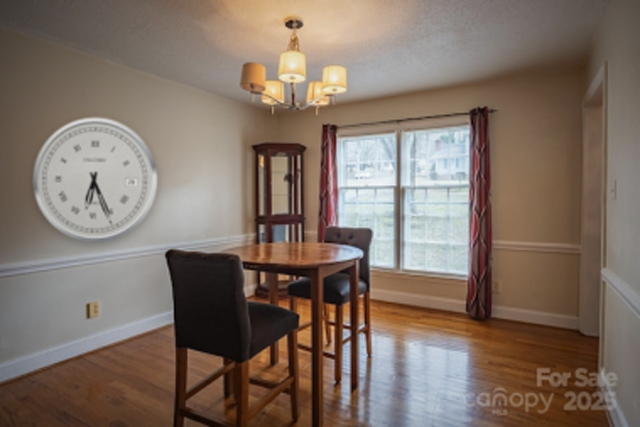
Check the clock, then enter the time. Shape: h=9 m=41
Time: h=6 m=26
